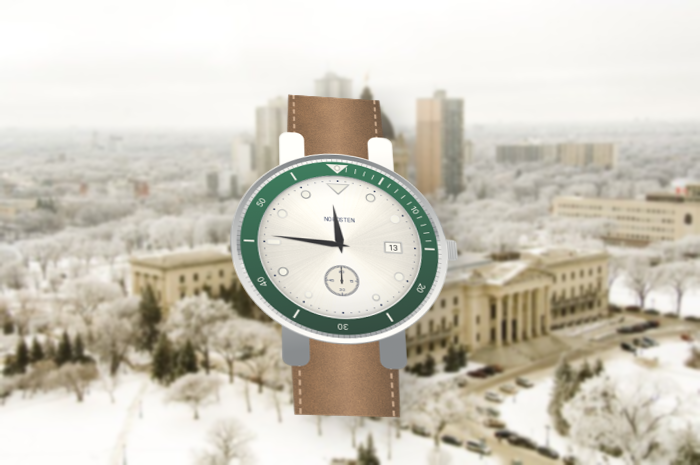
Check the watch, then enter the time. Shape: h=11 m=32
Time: h=11 m=46
